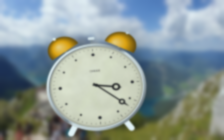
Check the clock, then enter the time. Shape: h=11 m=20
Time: h=3 m=22
